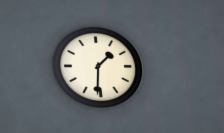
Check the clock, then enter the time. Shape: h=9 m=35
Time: h=1 m=31
